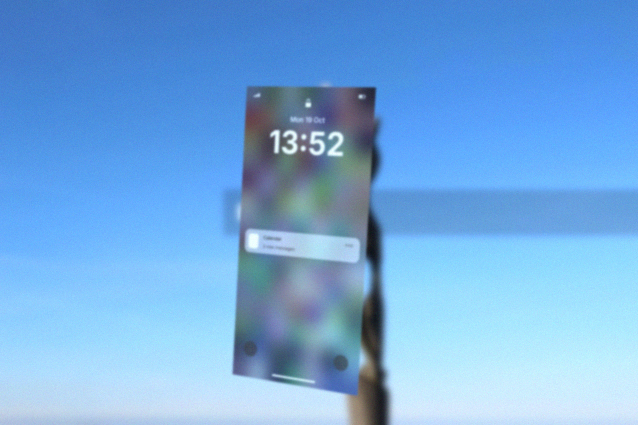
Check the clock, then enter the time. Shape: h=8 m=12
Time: h=13 m=52
